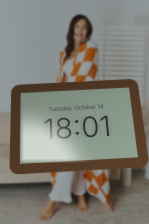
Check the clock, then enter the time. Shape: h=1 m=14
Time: h=18 m=1
